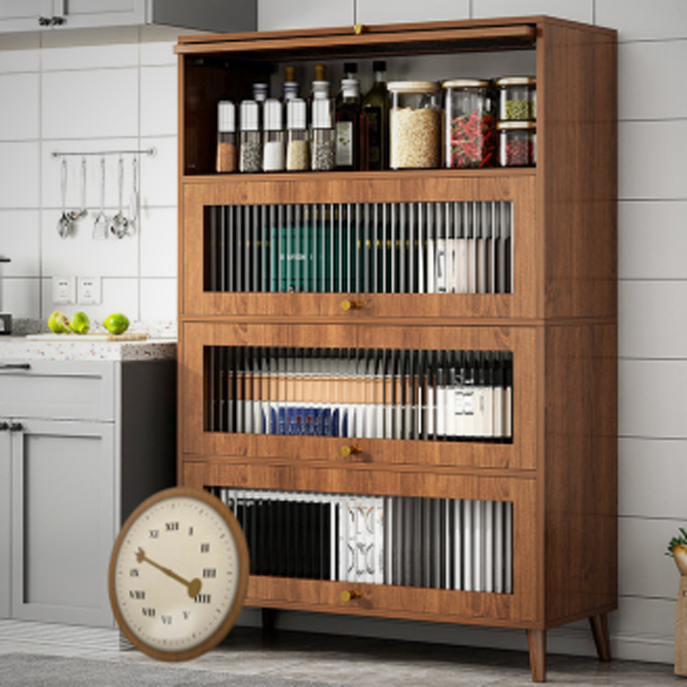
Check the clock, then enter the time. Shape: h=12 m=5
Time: h=3 m=49
